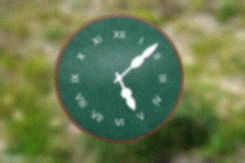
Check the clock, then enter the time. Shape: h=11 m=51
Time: h=5 m=8
